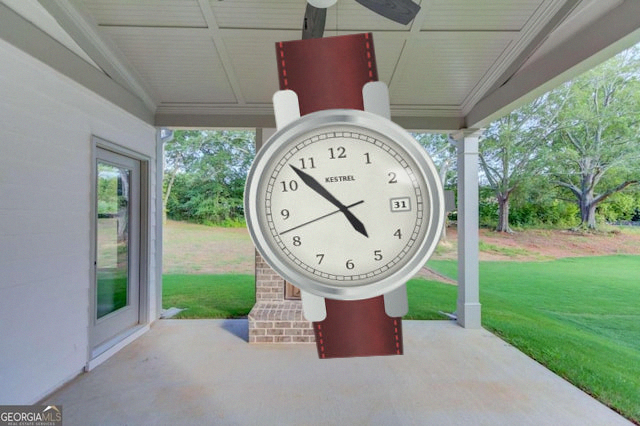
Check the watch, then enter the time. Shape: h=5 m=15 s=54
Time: h=4 m=52 s=42
